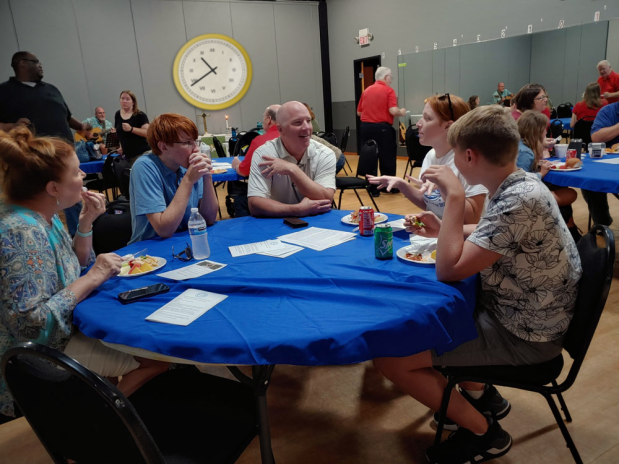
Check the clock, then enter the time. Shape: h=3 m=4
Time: h=10 m=39
